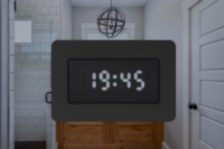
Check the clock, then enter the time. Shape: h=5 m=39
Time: h=19 m=45
